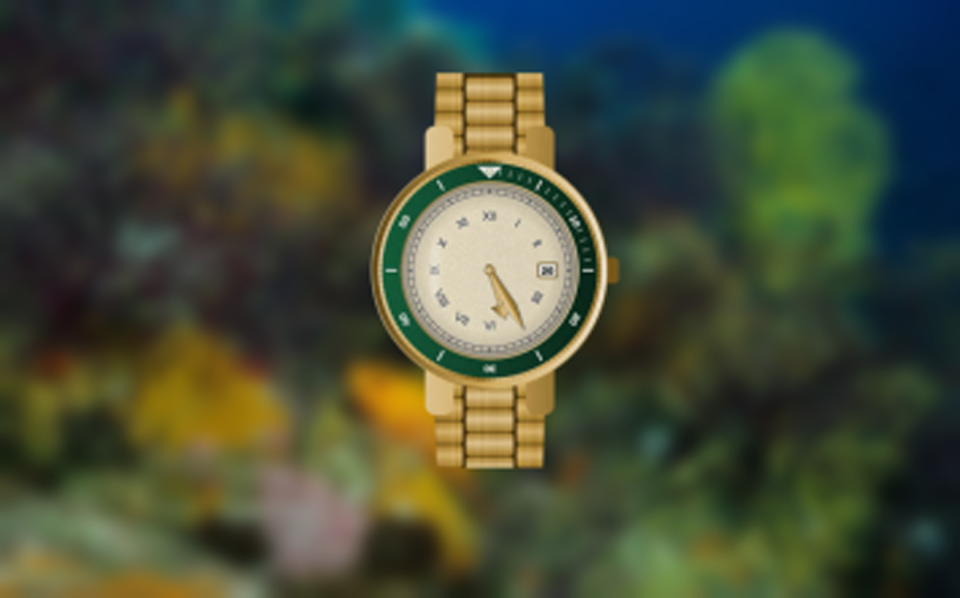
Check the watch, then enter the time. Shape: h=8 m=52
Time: h=5 m=25
